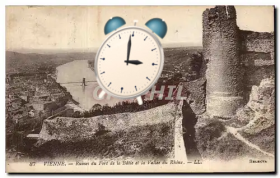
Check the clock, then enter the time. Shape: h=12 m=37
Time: h=2 m=59
